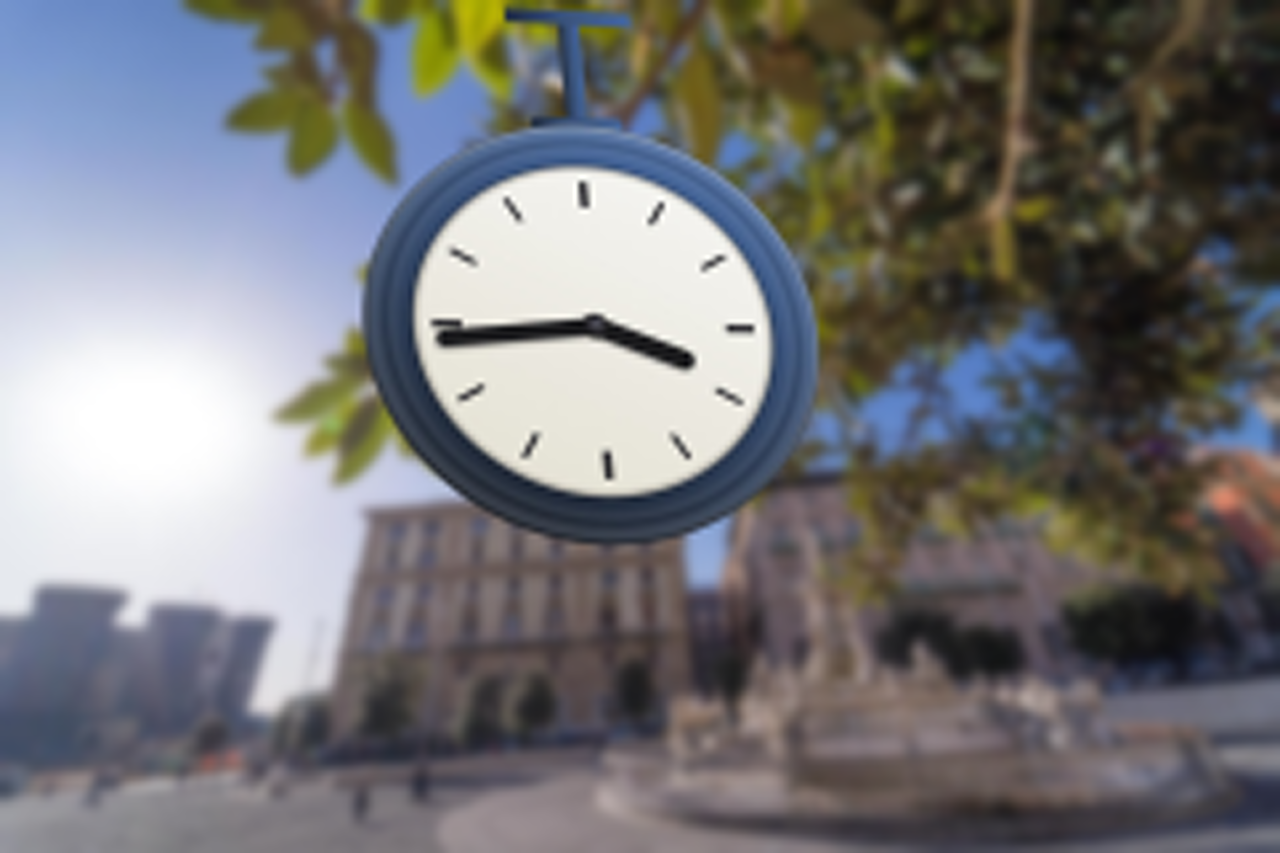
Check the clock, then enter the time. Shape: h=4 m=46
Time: h=3 m=44
